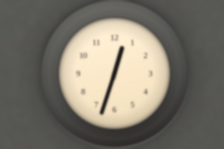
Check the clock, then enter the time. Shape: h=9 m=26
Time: h=12 m=33
